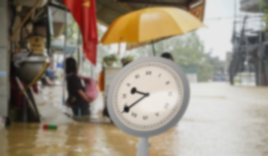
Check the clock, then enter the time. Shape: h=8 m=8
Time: h=9 m=39
